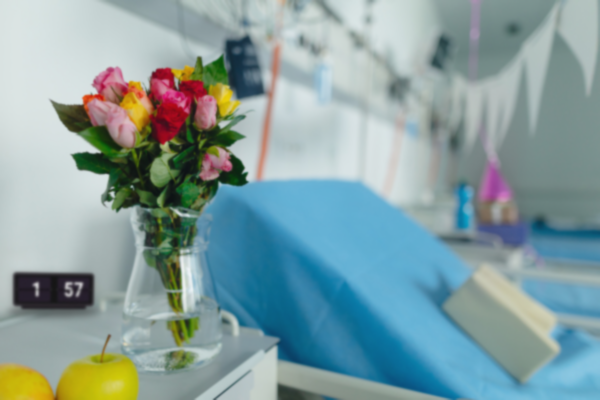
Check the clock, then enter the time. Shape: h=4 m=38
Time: h=1 m=57
